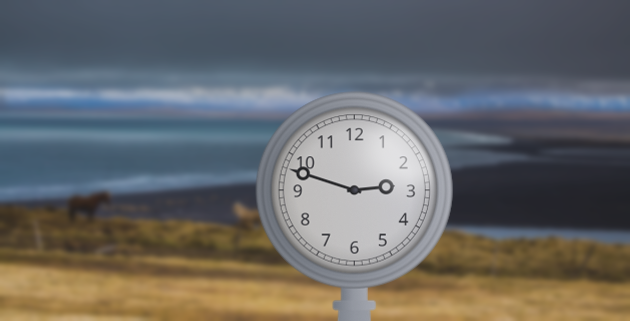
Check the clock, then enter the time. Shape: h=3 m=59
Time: h=2 m=48
